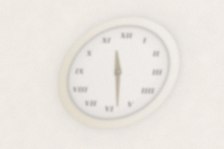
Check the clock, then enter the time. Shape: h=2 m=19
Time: h=11 m=28
